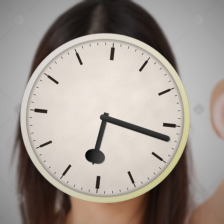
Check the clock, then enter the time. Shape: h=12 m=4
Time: h=6 m=17
